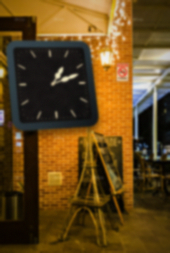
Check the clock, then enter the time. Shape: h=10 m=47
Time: h=1 m=12
